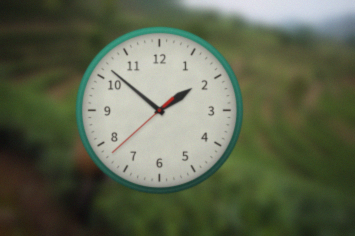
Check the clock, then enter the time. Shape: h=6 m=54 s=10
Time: h=1 m=51 s=38
